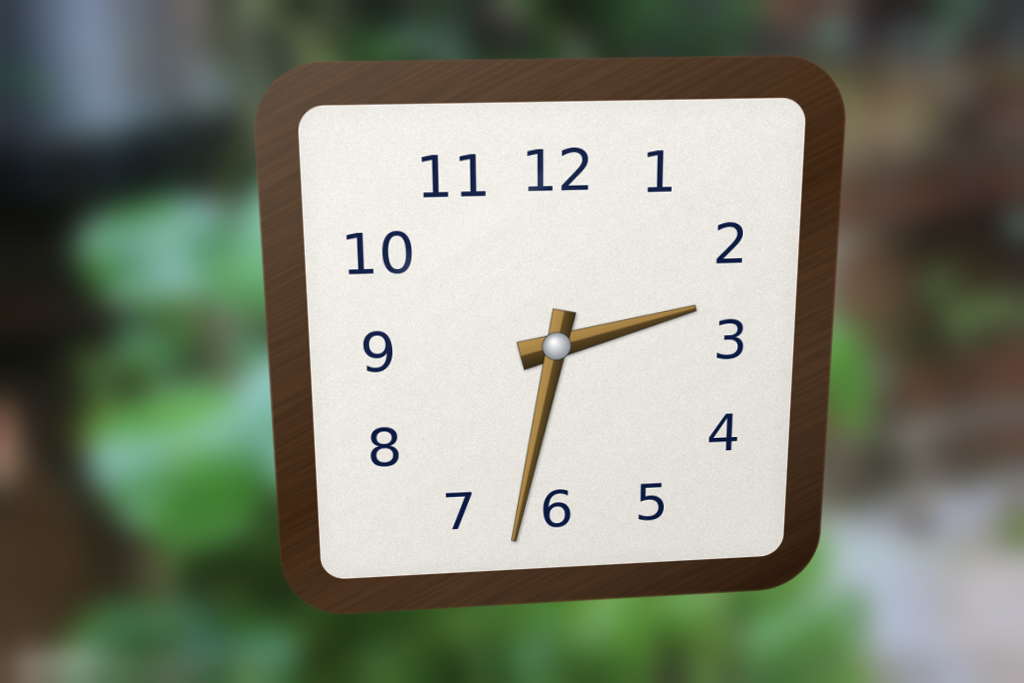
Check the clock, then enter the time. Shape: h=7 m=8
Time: h=2 m=32
